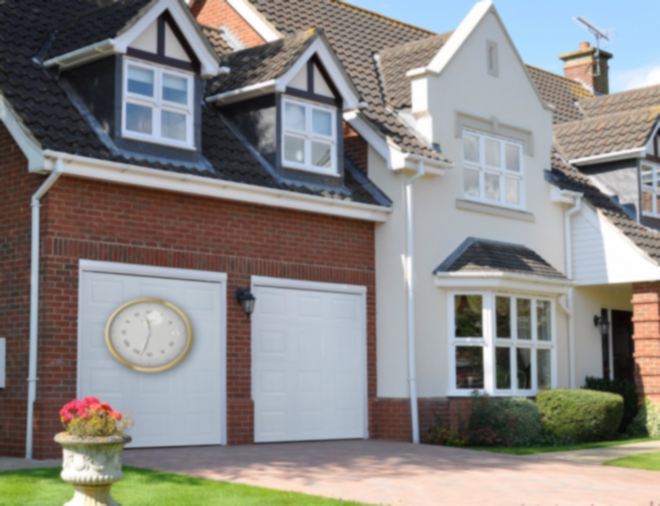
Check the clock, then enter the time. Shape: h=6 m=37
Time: h=11 m=33
